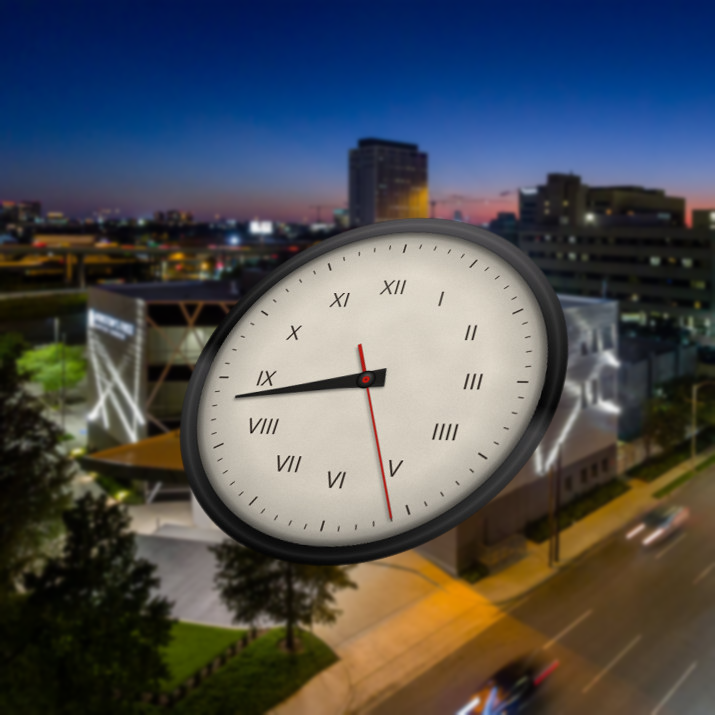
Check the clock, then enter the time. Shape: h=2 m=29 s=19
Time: h=8 m=43 s=26
